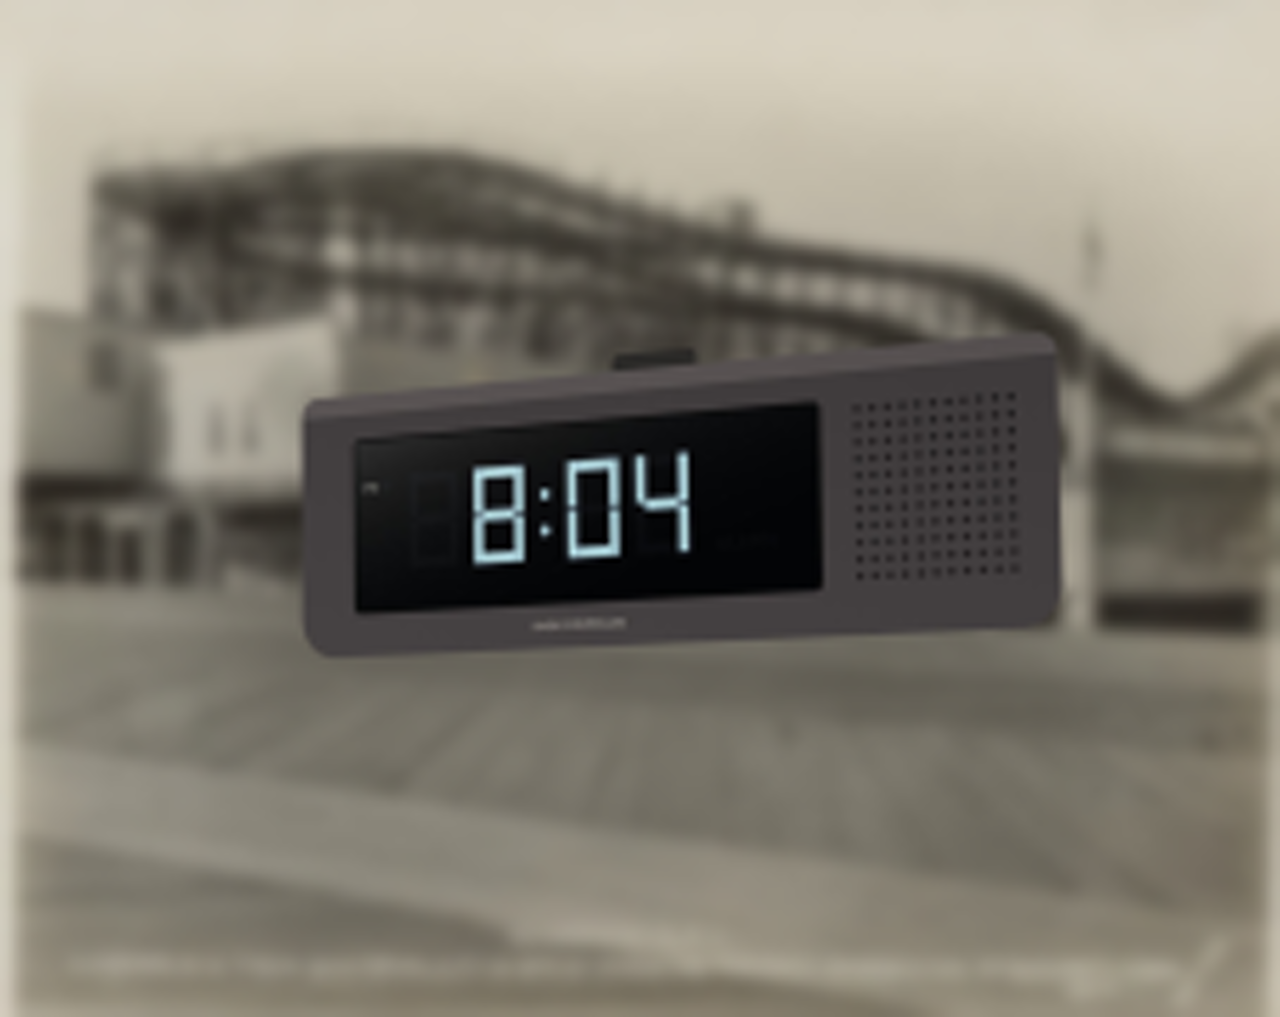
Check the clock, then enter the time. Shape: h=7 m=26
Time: h=8 m=4
